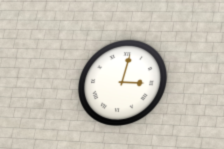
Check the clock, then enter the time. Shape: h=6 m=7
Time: h=3 m=1
